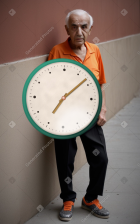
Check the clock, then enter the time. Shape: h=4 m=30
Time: h=7 m=8
